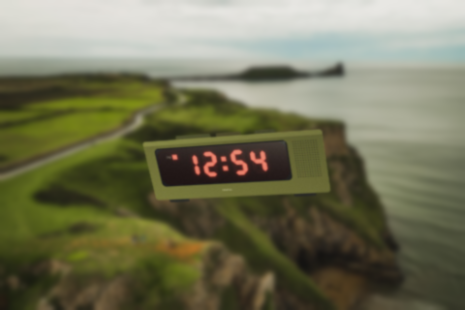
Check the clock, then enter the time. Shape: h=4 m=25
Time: h=12 m=54
